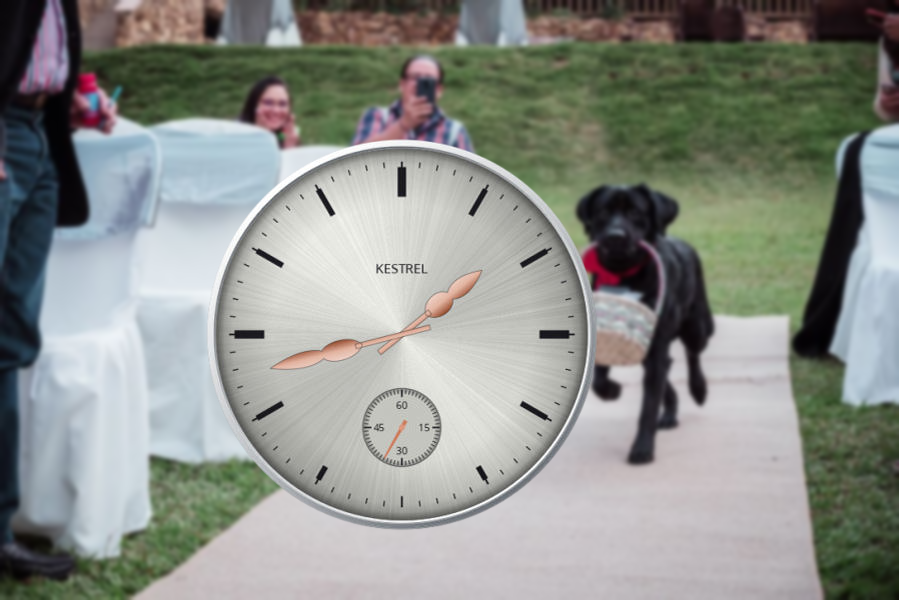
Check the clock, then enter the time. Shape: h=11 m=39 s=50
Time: h=1 m=42 s=35
